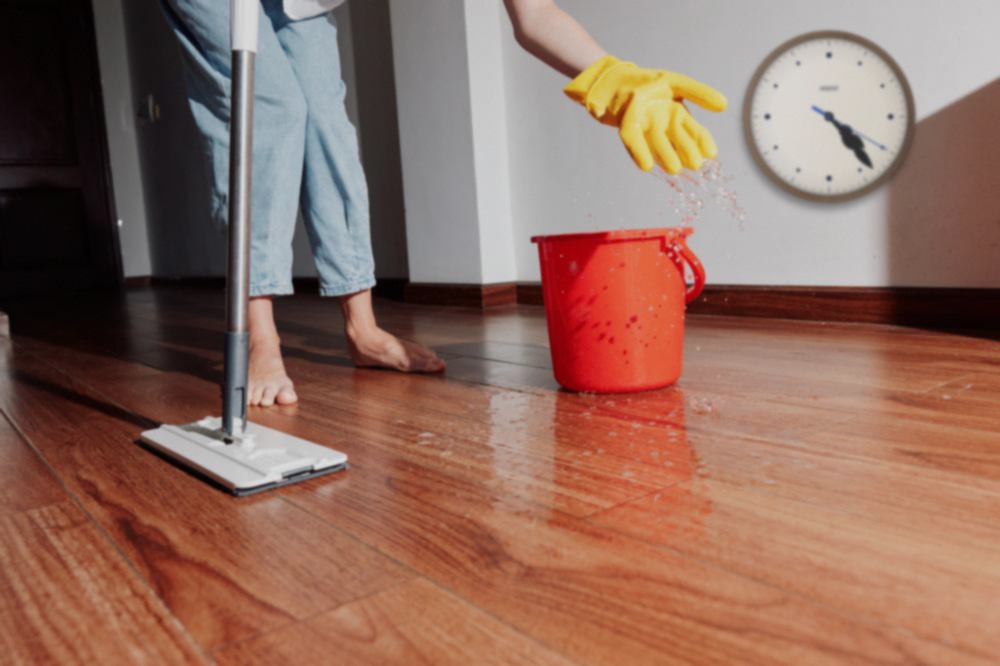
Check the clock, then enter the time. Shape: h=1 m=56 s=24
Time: h=4 m=23 s=20
